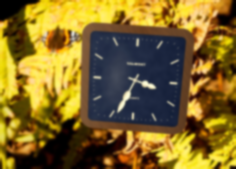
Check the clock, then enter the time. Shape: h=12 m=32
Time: h=3 m=34
